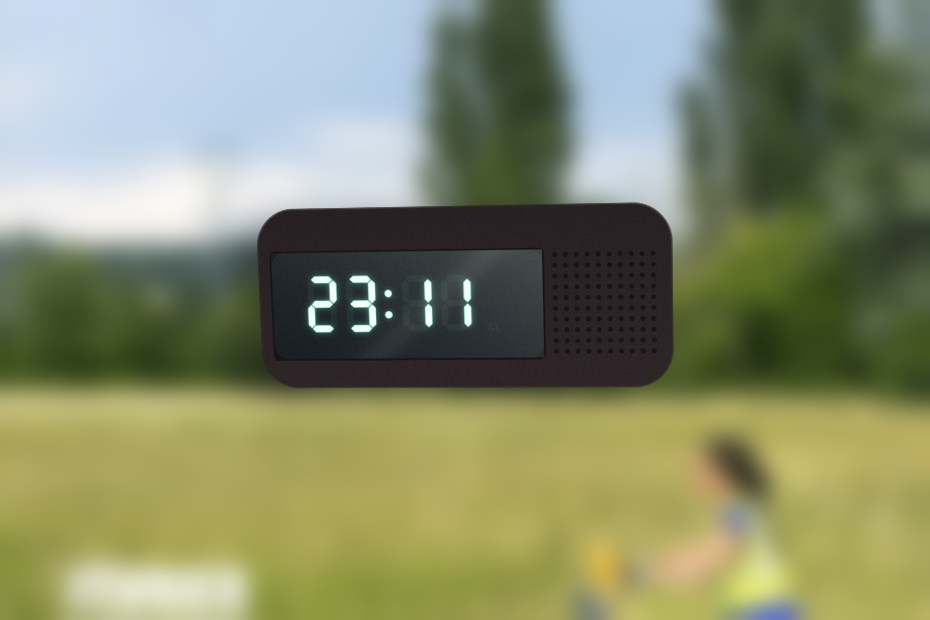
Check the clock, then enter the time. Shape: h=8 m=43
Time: h=23 m=11
